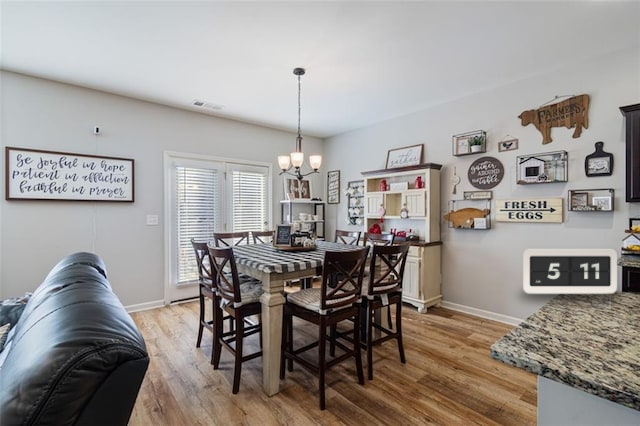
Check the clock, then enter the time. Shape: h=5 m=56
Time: h=5 m=11
